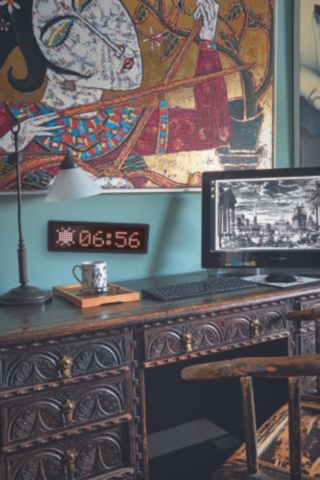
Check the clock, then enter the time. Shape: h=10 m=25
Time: h=6 m=56
